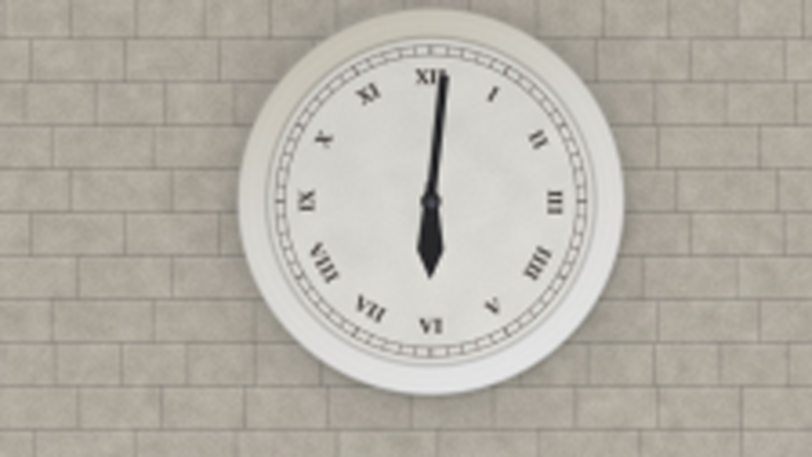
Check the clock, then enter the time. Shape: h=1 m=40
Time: h=6 m=1
